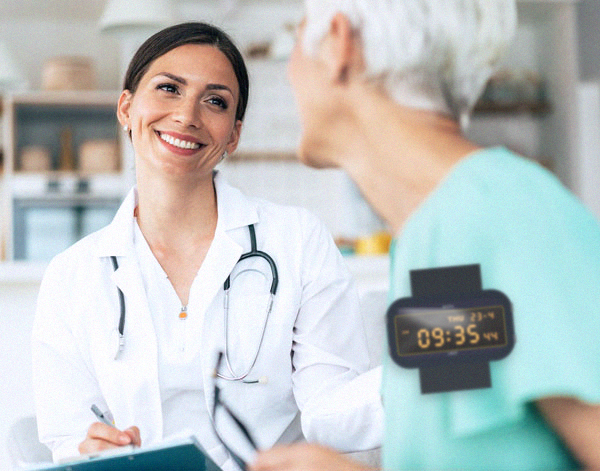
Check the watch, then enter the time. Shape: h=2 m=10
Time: h=9 m=35
